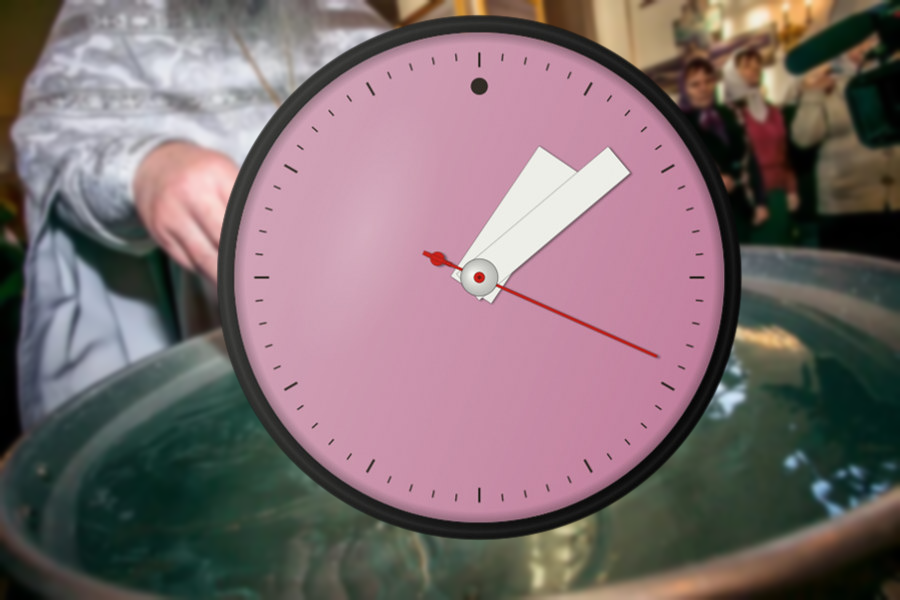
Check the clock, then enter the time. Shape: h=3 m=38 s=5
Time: h=1 m=8 s=19
